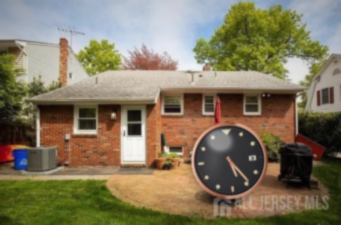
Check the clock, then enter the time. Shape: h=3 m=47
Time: h=5 m=24
